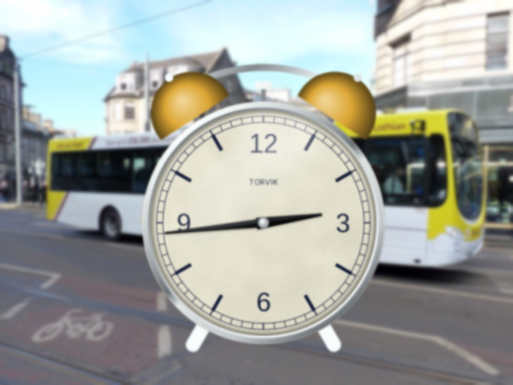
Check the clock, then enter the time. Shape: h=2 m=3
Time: h=2 m=44
